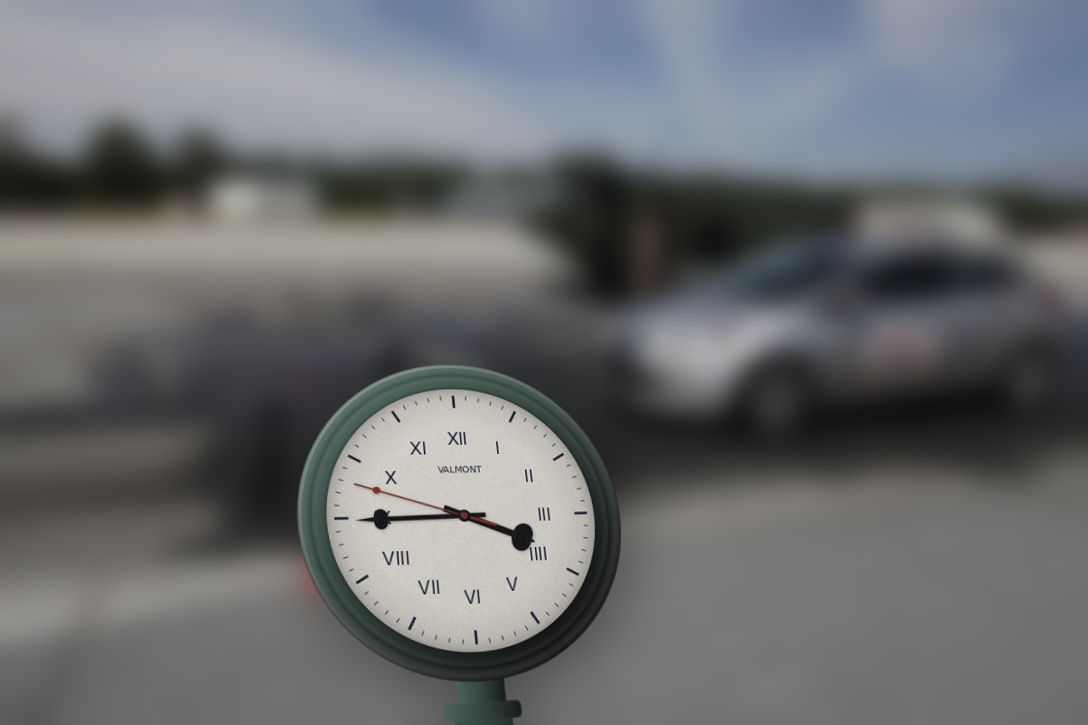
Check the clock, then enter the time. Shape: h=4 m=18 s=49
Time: h=3 m=44 s=48
